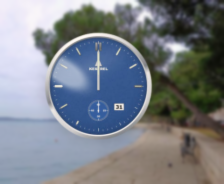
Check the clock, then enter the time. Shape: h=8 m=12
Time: h=12 m=0
